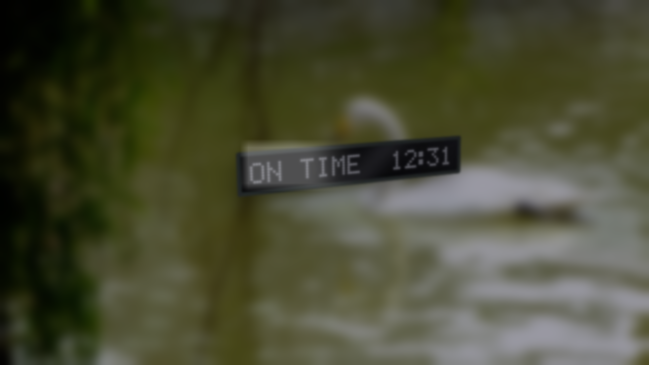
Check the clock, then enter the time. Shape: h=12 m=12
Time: h=12 m=31
